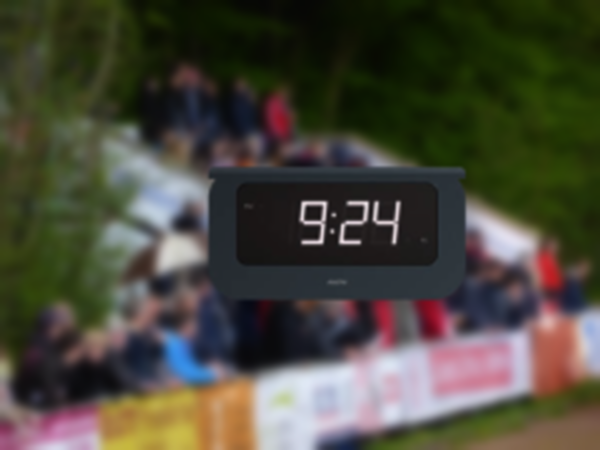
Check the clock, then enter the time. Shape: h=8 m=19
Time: h=9 m=24
